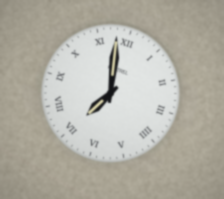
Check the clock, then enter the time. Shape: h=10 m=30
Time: h=6 m=58
